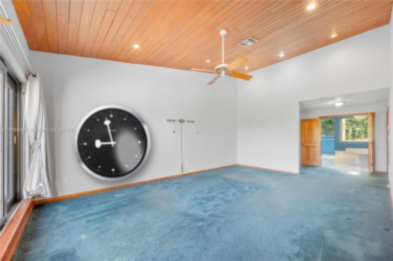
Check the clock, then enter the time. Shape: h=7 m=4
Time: h=8 m=58
